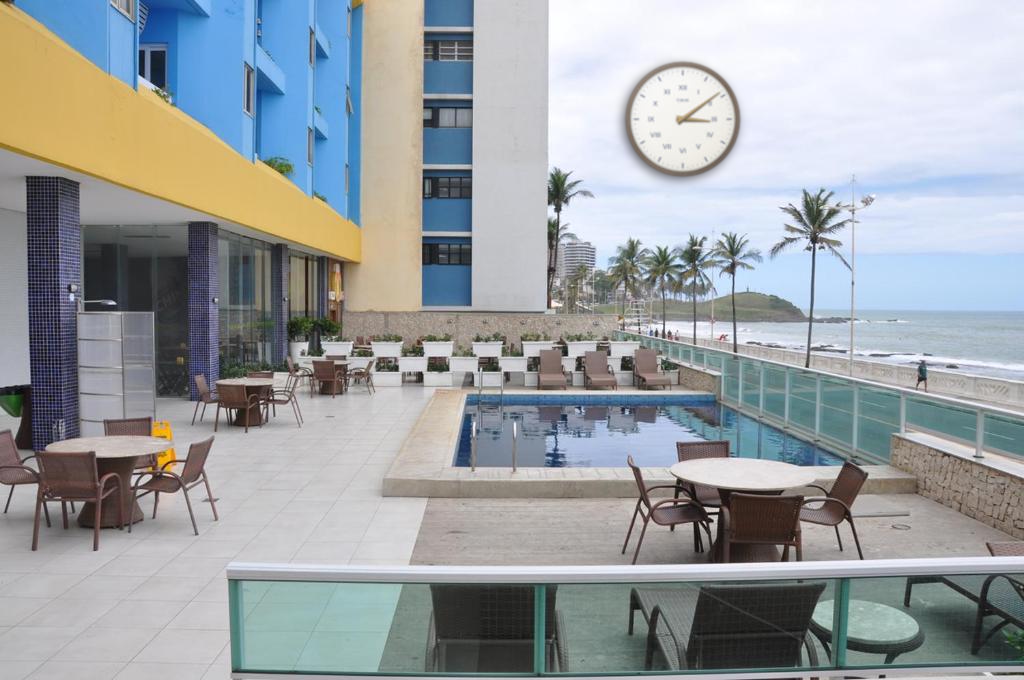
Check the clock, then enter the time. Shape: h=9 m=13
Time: h=3 m=9
